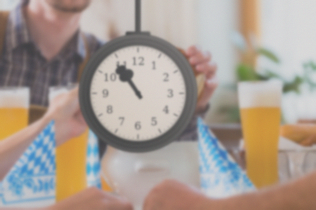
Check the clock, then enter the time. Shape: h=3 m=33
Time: h=10 m=54
